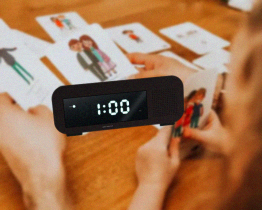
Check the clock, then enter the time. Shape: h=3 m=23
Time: h=1 m=0
